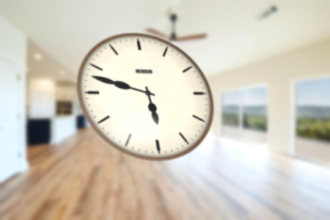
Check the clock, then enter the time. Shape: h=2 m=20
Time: h=5 m=48
